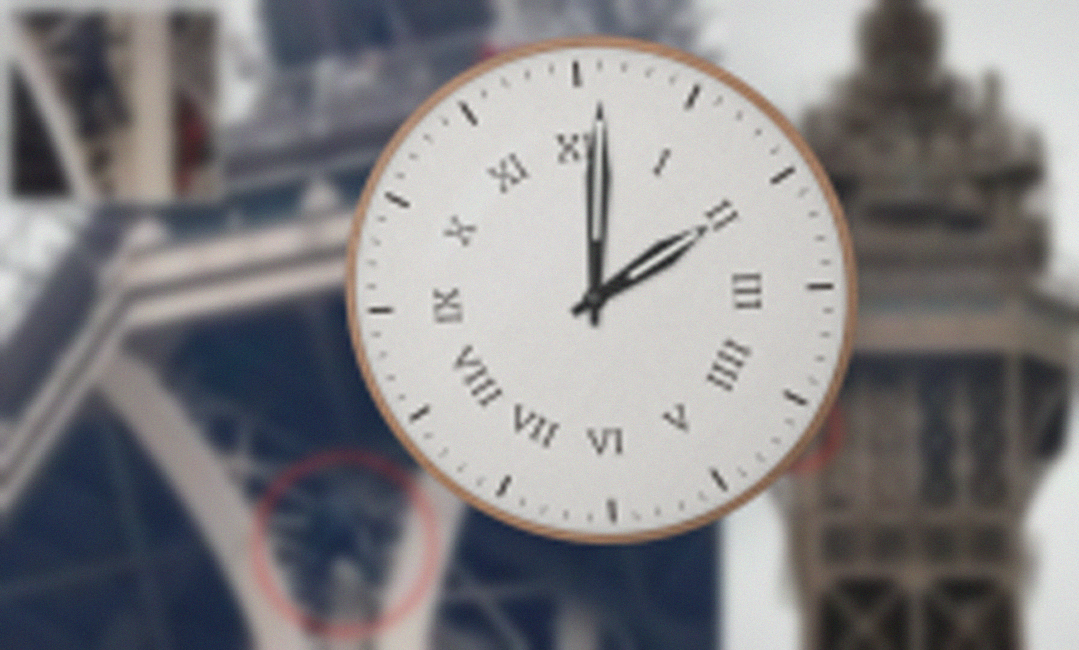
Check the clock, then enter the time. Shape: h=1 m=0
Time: h=2 m=1
